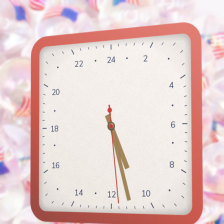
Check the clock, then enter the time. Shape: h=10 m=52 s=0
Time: h=10 m=27 s=29
